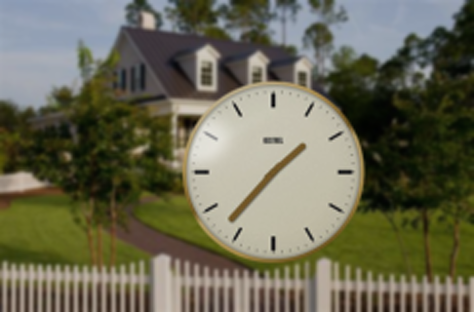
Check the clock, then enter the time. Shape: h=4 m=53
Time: h=1 m=37
